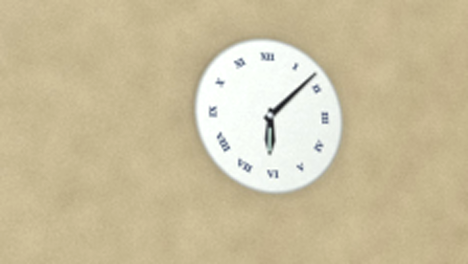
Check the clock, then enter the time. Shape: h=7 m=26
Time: h=6 m=8
